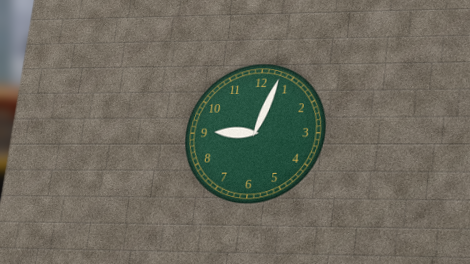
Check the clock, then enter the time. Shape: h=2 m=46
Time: h=9 m=3
